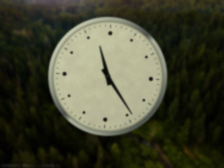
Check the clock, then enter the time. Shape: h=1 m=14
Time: h=11 m=24
